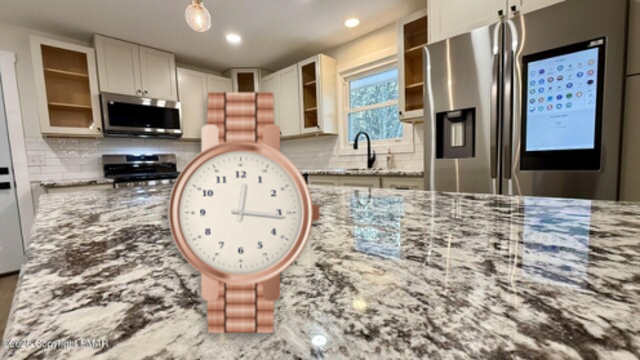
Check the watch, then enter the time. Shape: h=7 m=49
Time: h=12 m=16
